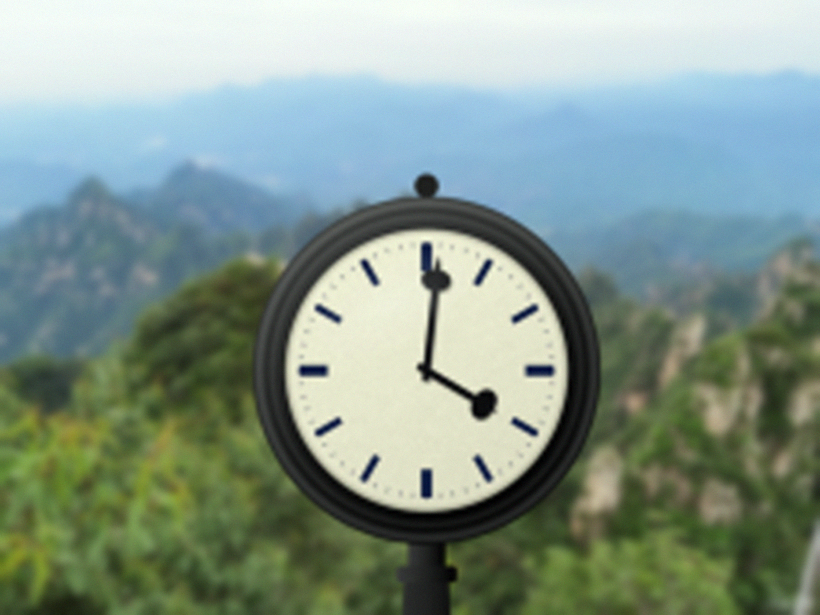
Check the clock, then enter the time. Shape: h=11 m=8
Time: h=4 m=1
